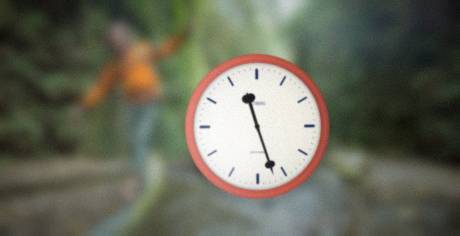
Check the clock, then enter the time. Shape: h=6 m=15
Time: h=11 m=27
